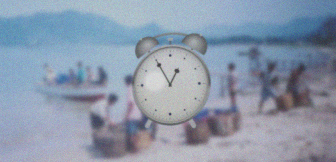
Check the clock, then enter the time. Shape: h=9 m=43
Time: h=12 m=55
